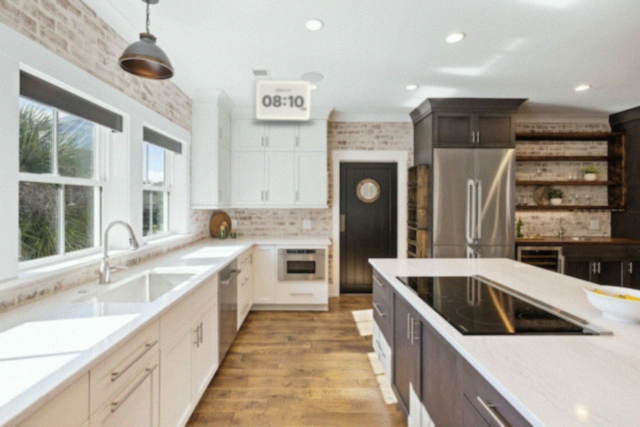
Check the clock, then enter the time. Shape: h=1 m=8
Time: h=8 m=10
